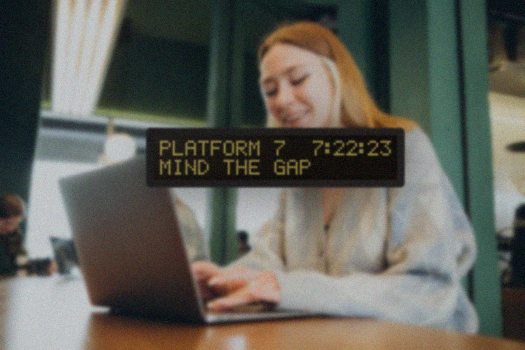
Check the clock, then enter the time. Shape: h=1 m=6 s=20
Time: h=7 m=22 s=23
